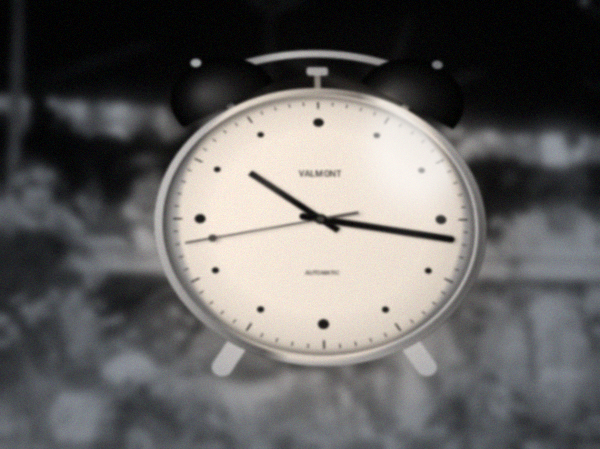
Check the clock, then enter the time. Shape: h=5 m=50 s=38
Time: h=10 m=16 s=43
